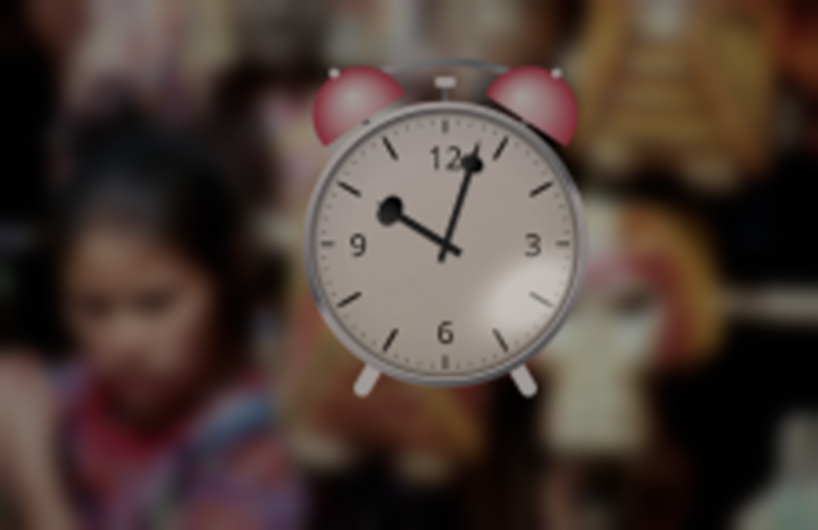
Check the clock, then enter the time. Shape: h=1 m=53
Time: h=10 m=3
